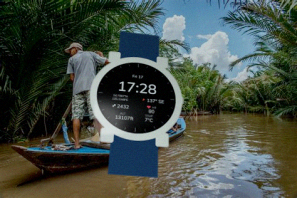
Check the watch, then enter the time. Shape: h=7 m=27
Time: h=17 m=28
